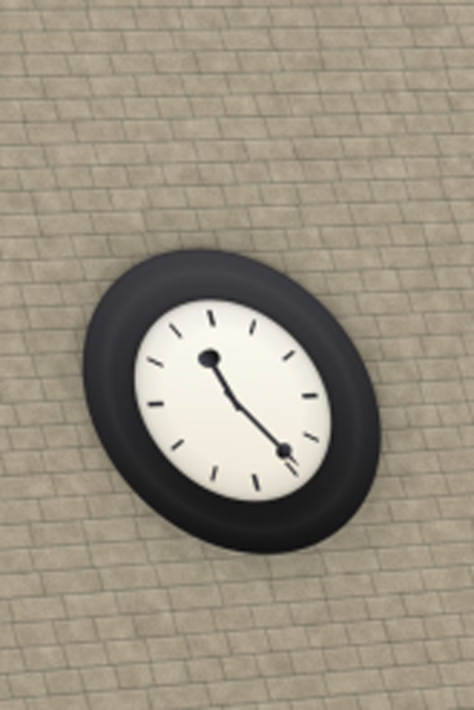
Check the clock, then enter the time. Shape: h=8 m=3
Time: h=11 m=24
